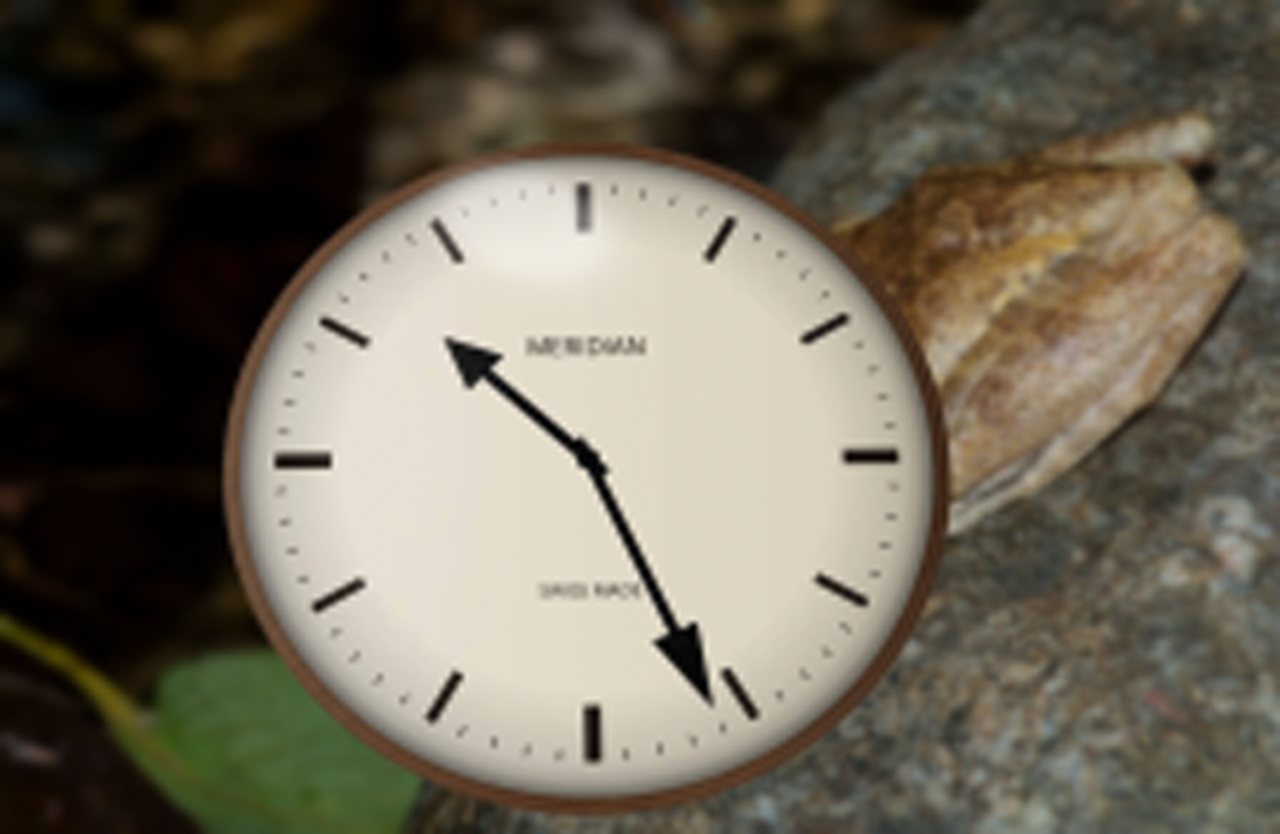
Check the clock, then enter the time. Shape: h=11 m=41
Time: h=10 m=26
